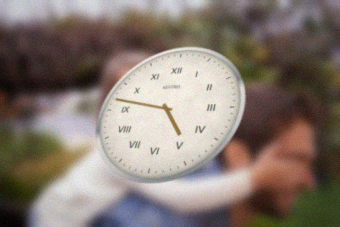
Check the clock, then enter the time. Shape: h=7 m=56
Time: h=4 m=47
